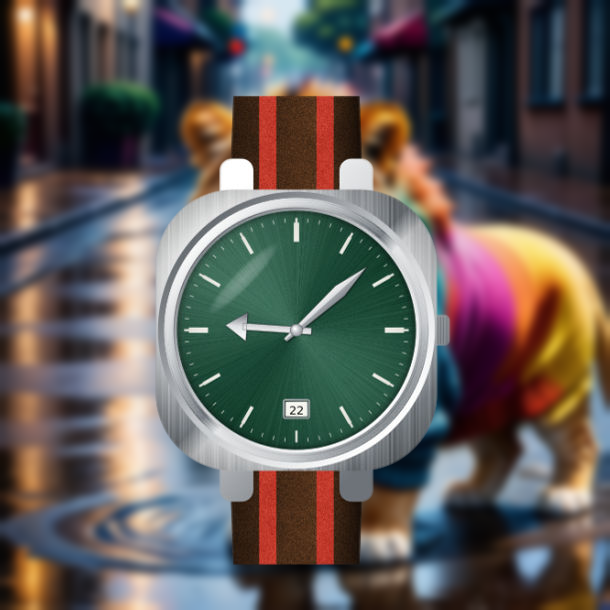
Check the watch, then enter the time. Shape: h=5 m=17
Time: h=9 m=8
